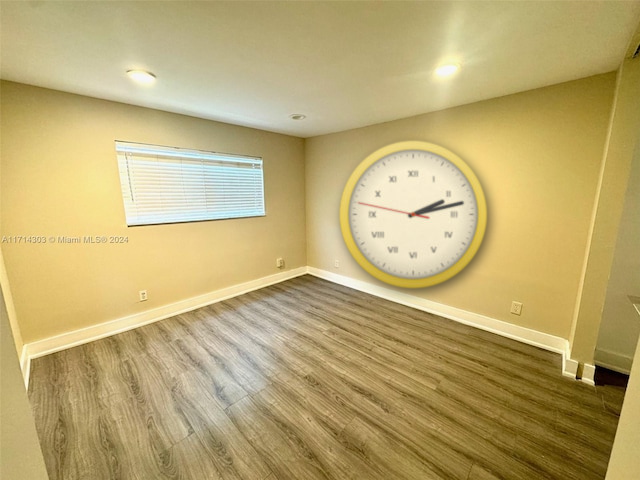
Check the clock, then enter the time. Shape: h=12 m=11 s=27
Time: h=2 m=12 s=47
